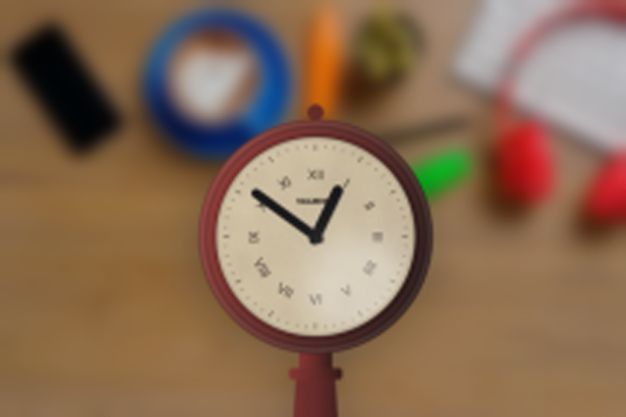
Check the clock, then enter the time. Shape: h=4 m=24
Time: h=12 m=51
